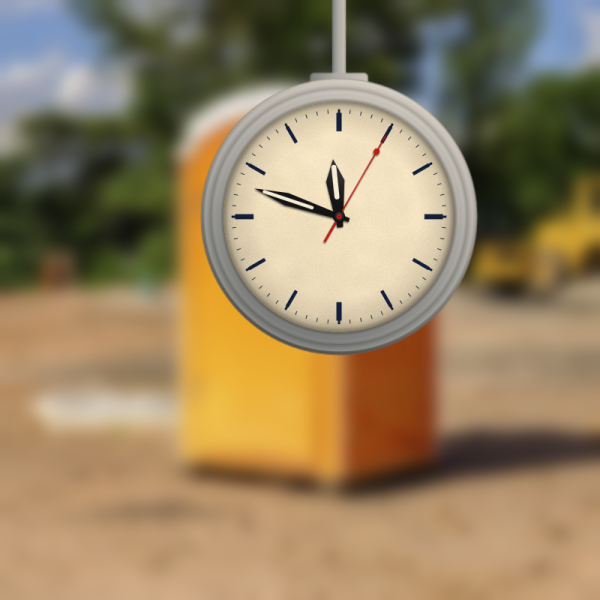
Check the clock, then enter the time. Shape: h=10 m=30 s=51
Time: h=11 m=48 s=5
